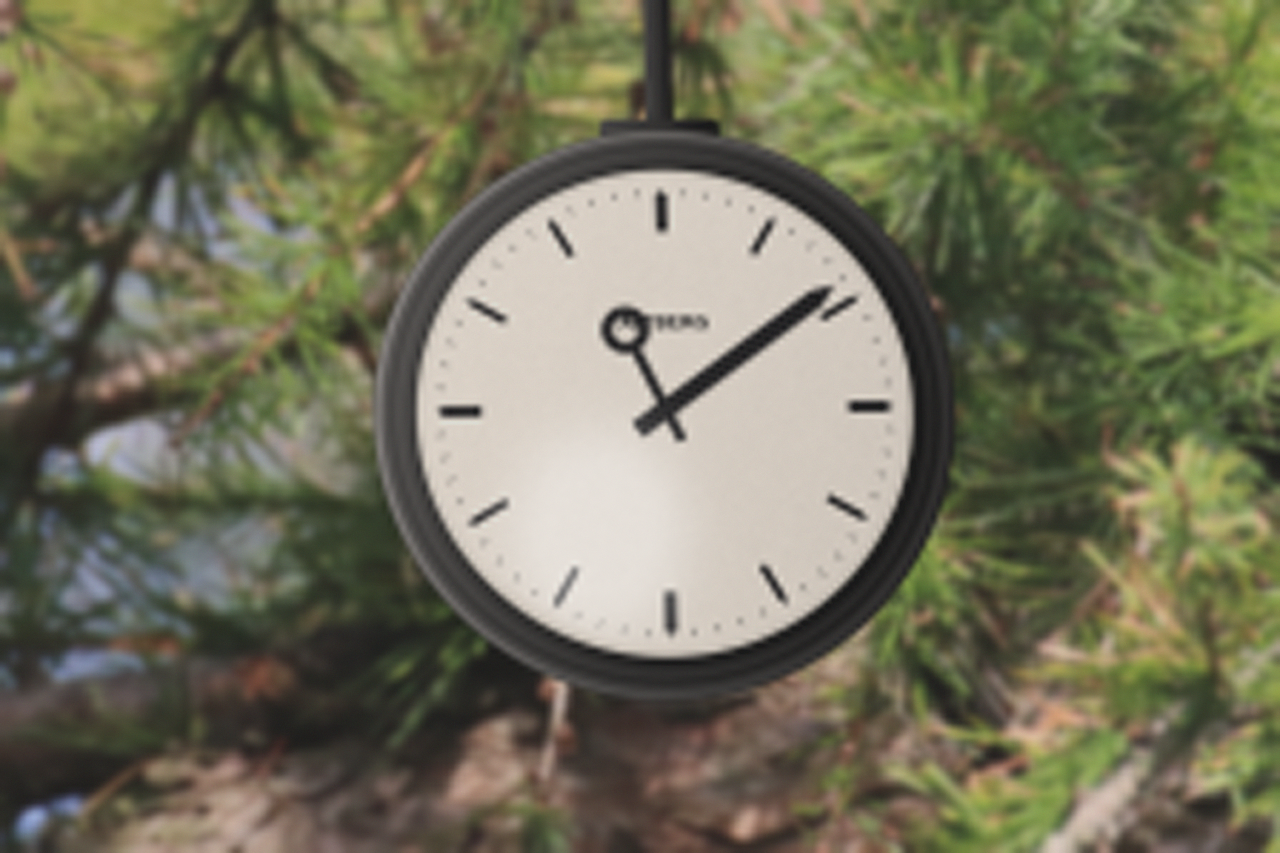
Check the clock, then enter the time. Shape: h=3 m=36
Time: h=11 m=9
